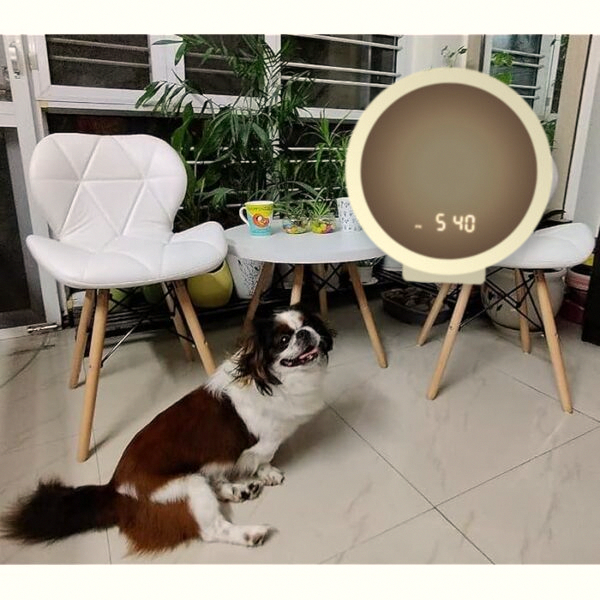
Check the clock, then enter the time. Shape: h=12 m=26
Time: h=5 m=40
